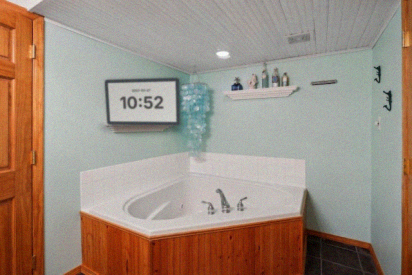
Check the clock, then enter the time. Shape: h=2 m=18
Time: h=10 m=52
